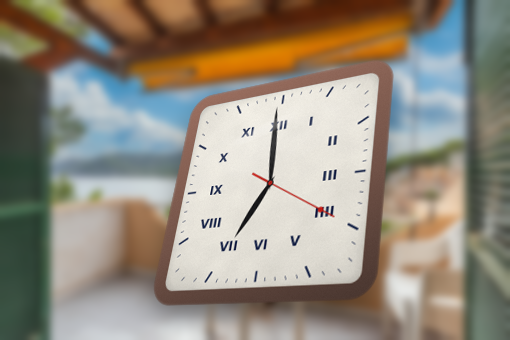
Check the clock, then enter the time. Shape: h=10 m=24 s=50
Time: h=6 m=59 s=20
